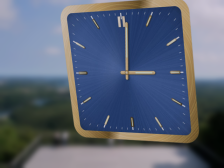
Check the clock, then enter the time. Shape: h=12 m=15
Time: h=3 m=1
